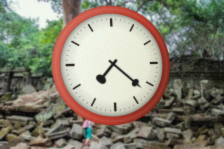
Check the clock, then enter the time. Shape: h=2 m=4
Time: h=7 m=22
